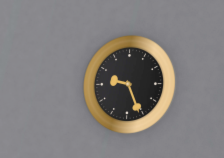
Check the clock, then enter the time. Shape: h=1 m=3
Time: h=9 m=26
